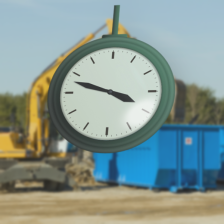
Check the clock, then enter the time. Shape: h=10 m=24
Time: h=3 m=48
